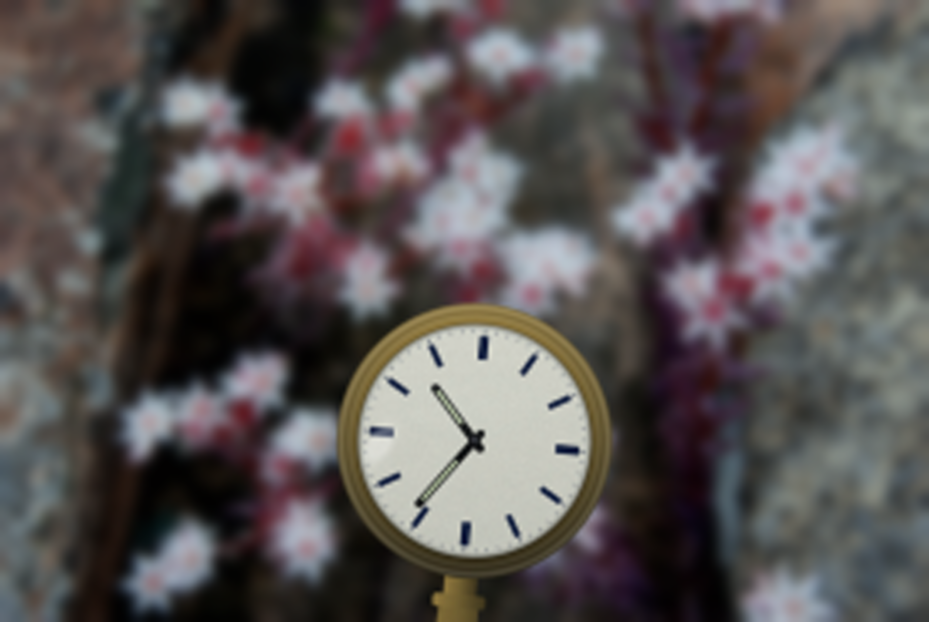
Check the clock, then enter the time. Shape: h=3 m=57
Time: h=10 m=36
